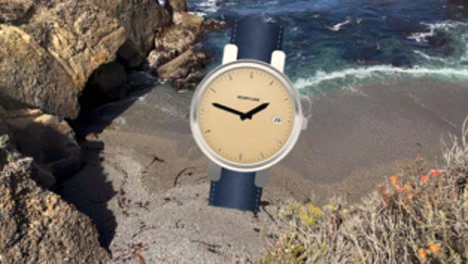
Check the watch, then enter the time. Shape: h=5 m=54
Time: h=1 m=47
